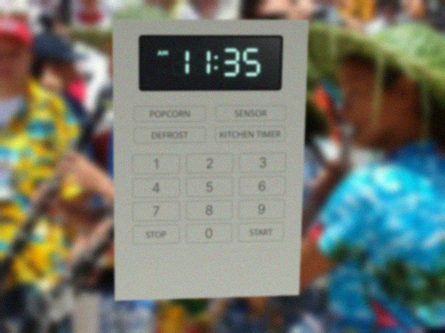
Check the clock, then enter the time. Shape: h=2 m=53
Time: h=11 m=35
